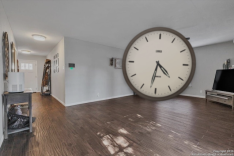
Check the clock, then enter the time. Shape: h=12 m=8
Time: h=4 m=32
